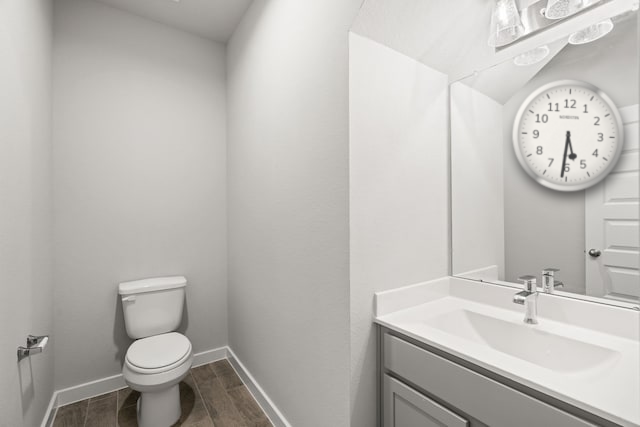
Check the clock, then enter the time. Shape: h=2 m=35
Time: h=5 m=31
